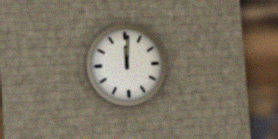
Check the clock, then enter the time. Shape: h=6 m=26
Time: h=12 m=1
